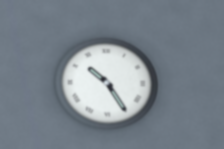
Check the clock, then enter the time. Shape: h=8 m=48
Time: h=10 m=25
